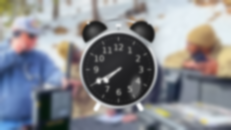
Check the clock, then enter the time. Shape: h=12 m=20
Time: h=7 m=40
